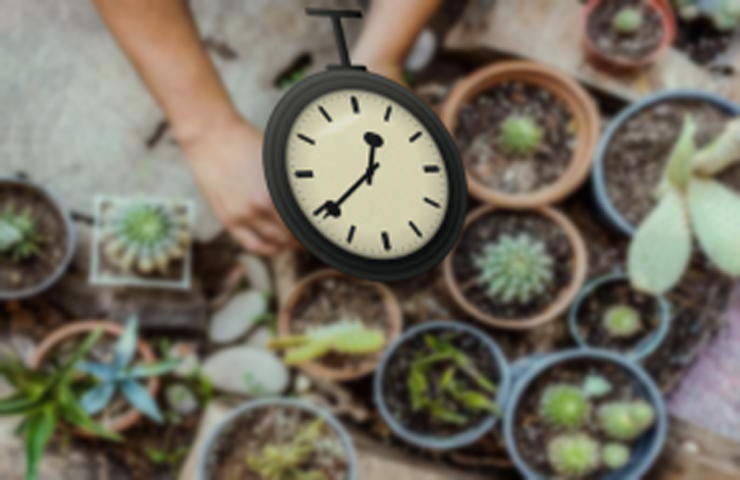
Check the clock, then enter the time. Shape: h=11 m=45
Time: h=12 m=39
